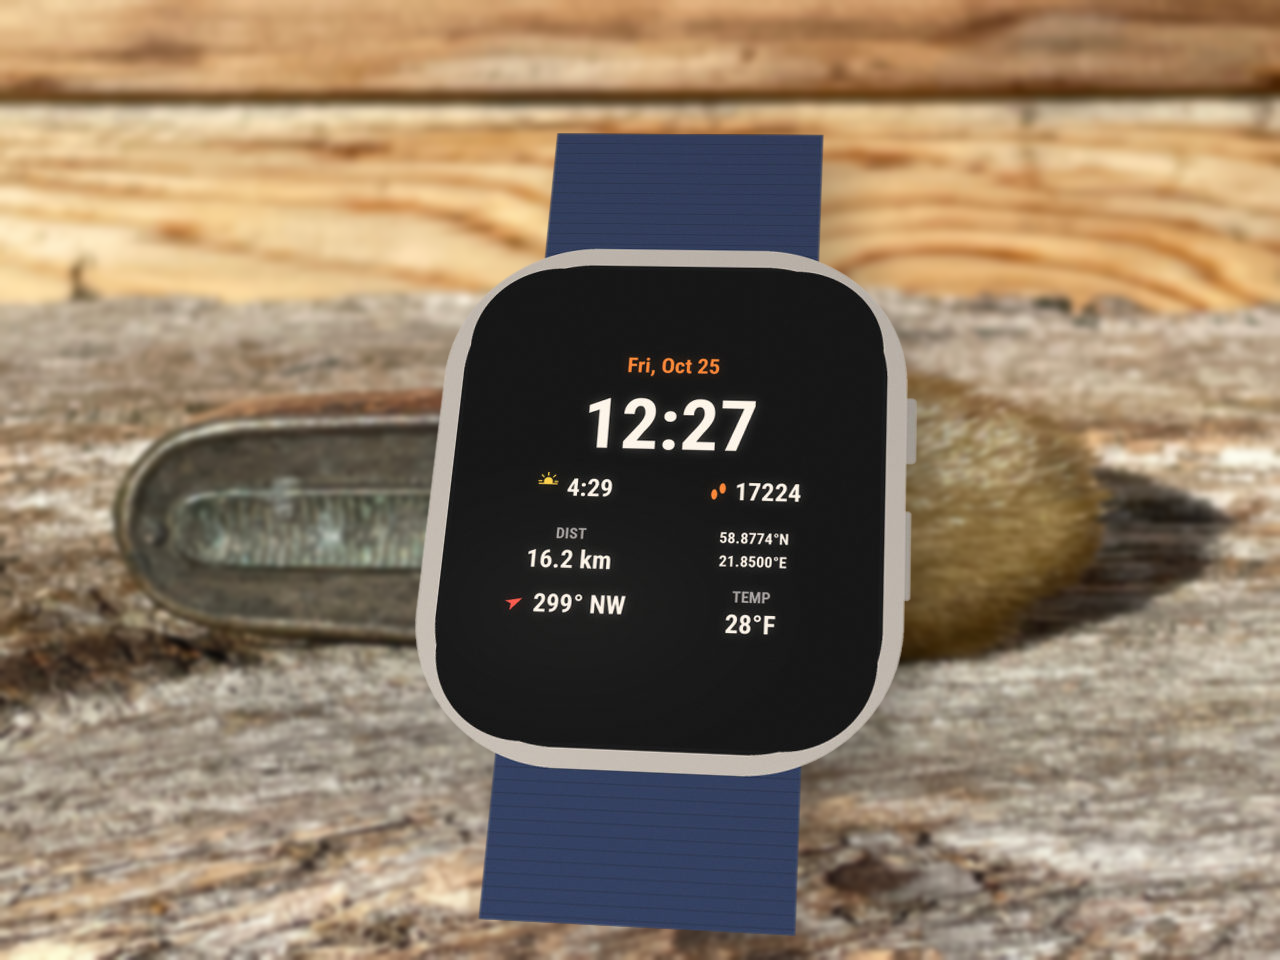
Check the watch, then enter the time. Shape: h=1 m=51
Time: h=12 m=27
